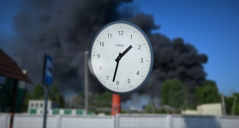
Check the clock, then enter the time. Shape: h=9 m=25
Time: h=1 m=32
